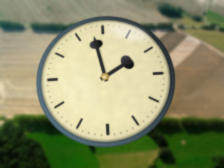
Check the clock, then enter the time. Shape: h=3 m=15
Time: h=1 m=58
